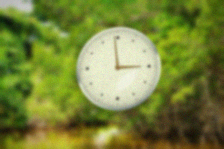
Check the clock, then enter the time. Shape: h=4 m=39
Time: h=2 m=59
